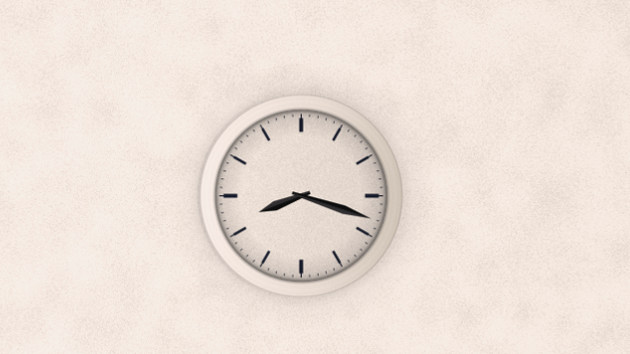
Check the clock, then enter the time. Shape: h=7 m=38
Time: h=8 m=18
